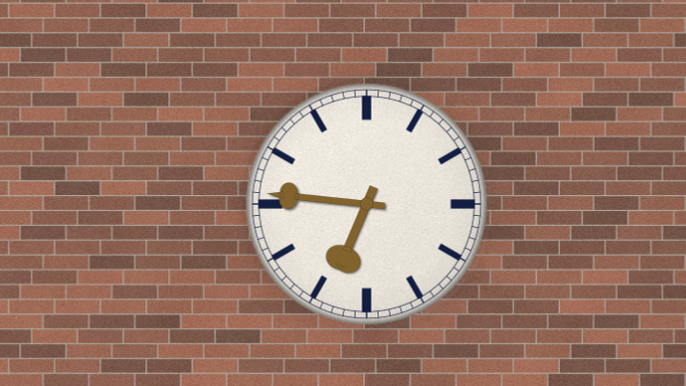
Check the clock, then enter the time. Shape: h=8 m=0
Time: h=6 m=46
